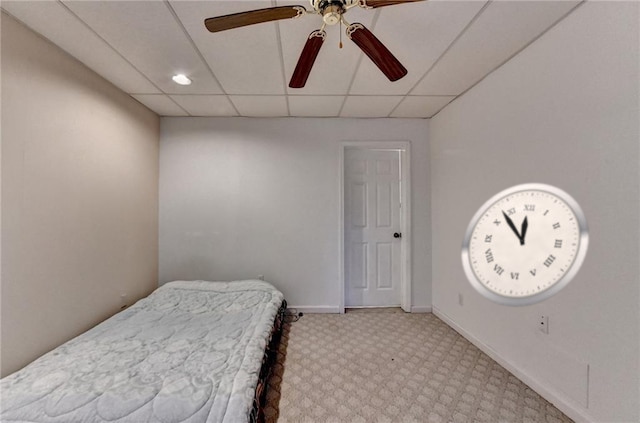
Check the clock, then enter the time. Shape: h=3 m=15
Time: h=11 m=53
